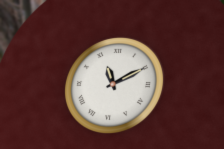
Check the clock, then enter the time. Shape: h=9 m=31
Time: h=11 m=10
